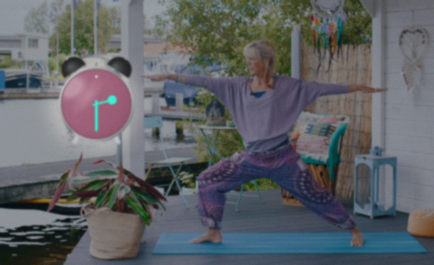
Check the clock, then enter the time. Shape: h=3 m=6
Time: h=2 m=30
